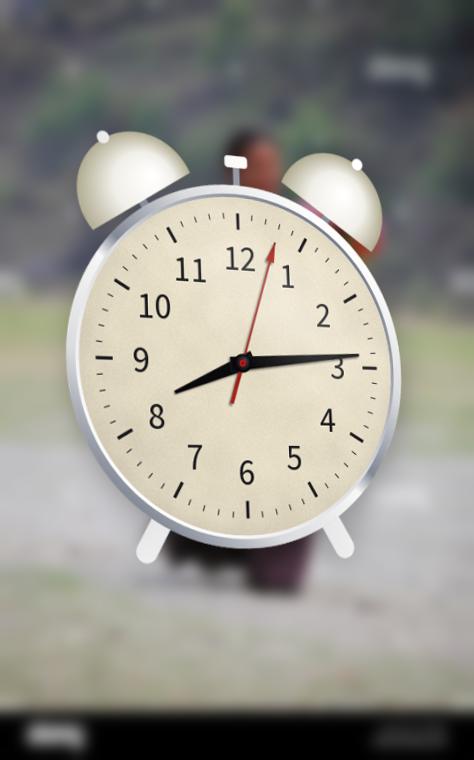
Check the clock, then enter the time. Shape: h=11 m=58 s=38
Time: h=8 m=14 s=3
